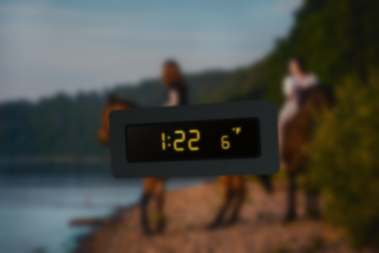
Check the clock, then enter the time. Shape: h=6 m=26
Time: h=1 m=22
